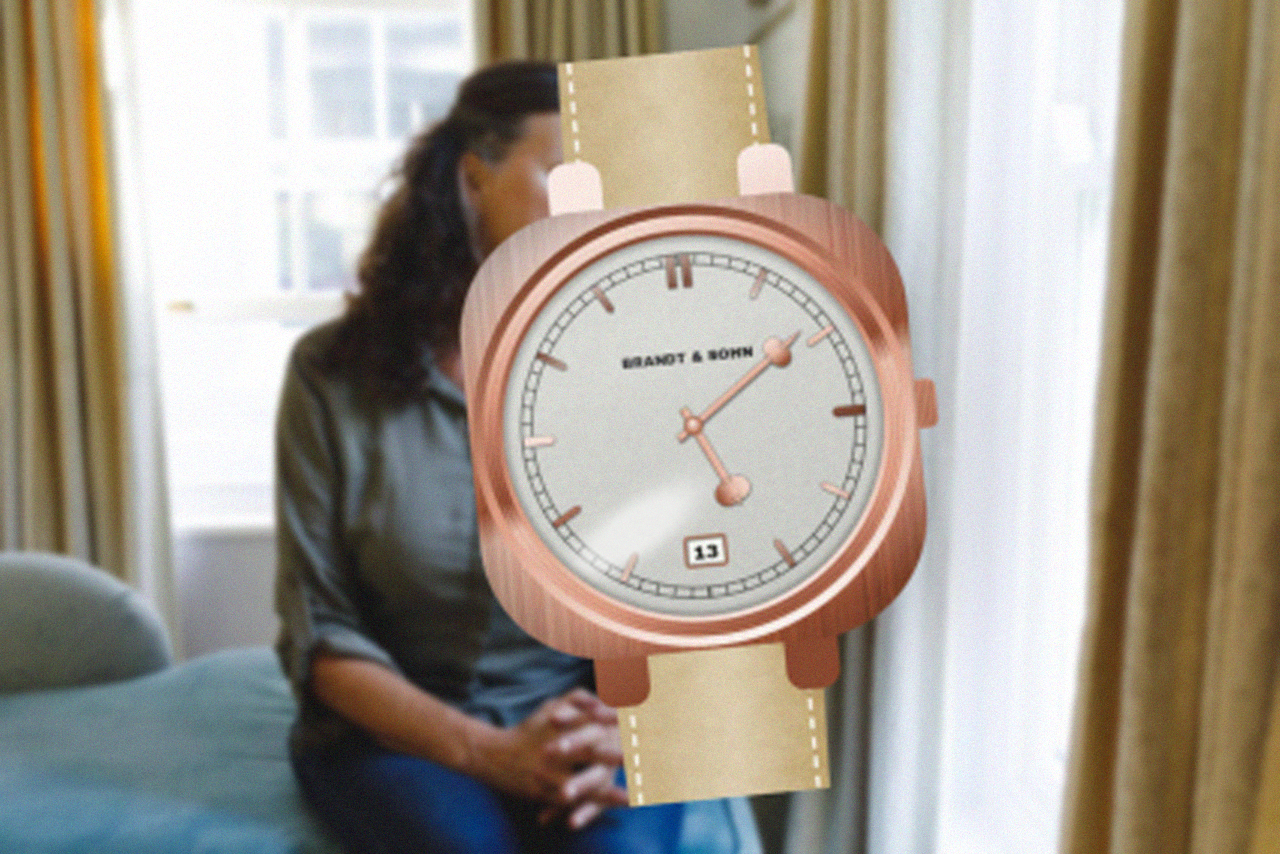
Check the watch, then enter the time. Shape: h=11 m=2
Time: h=5 m=9
